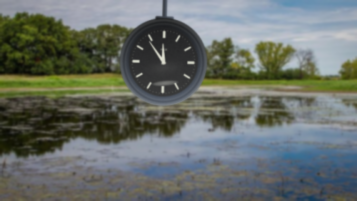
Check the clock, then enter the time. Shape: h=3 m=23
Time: h=11 m=54
